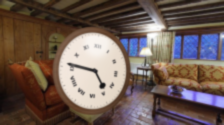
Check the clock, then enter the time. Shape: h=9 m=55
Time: h=4 m=46
